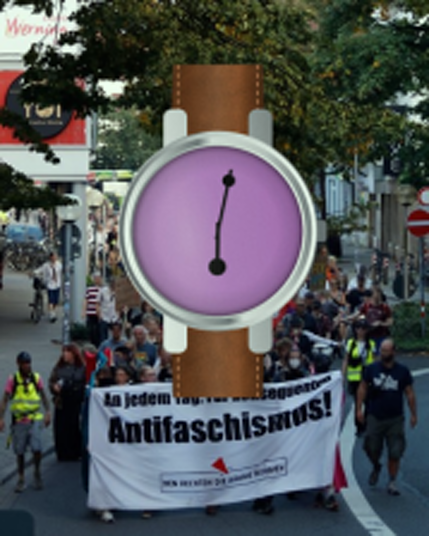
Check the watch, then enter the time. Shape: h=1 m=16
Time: h=6 m=2
